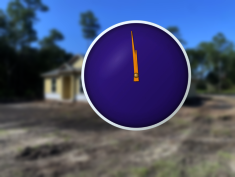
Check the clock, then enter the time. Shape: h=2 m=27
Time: h=11 m=59
